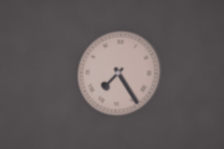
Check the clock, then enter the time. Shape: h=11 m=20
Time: h=7 m=24
